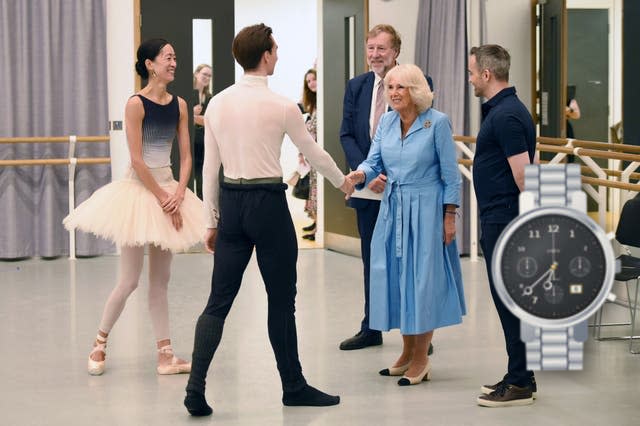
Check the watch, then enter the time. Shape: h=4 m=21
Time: h=6 m=38
